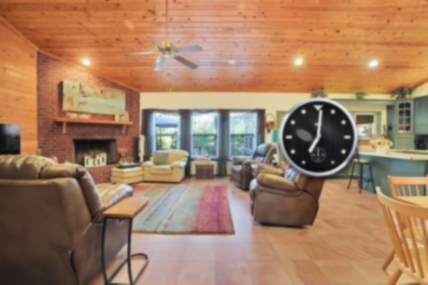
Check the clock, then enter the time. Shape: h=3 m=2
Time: h=7 m=1
